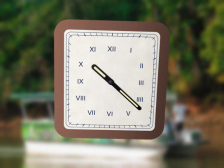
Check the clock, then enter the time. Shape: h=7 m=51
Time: h=10 m=22
